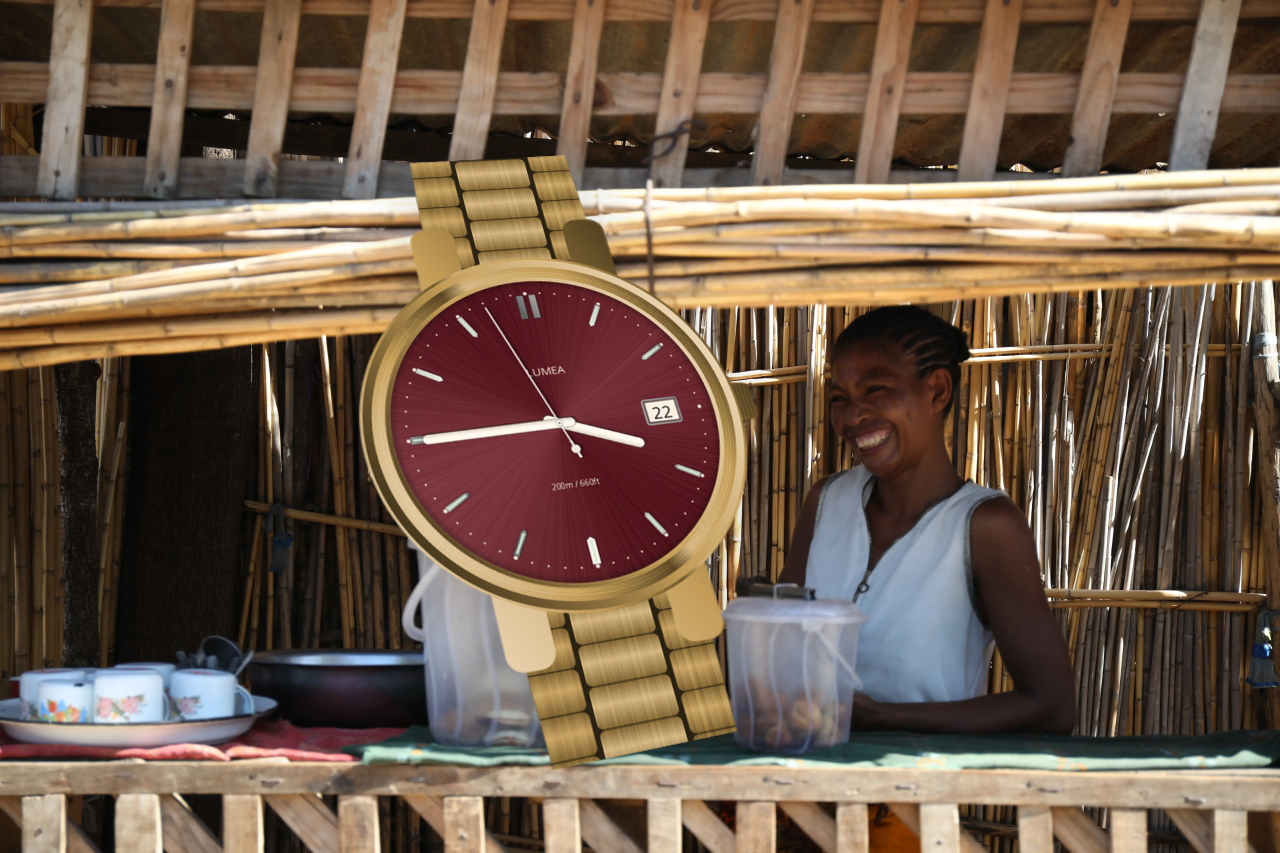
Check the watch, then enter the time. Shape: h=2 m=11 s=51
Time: h=3 m=44 s=57
